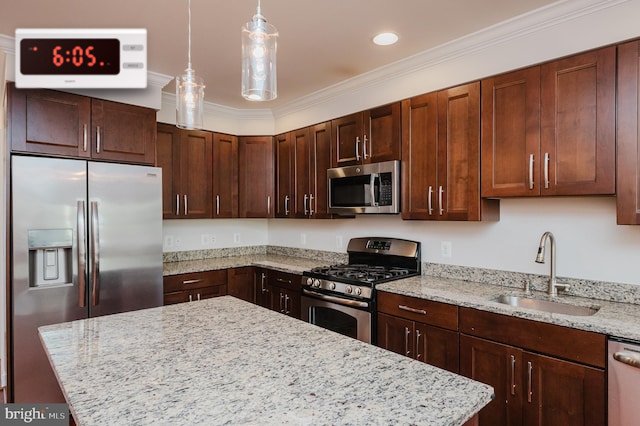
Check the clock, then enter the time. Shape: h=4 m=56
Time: h=6 m=5
